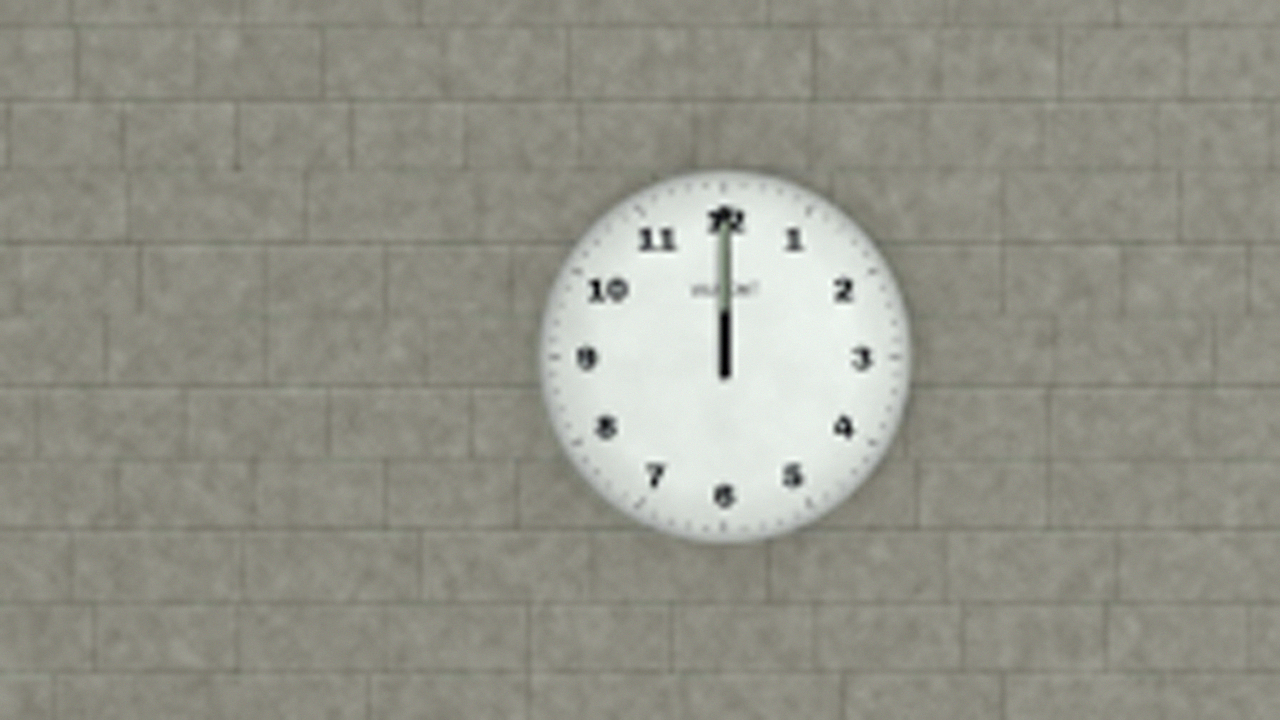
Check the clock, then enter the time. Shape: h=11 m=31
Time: h=12 m=0
